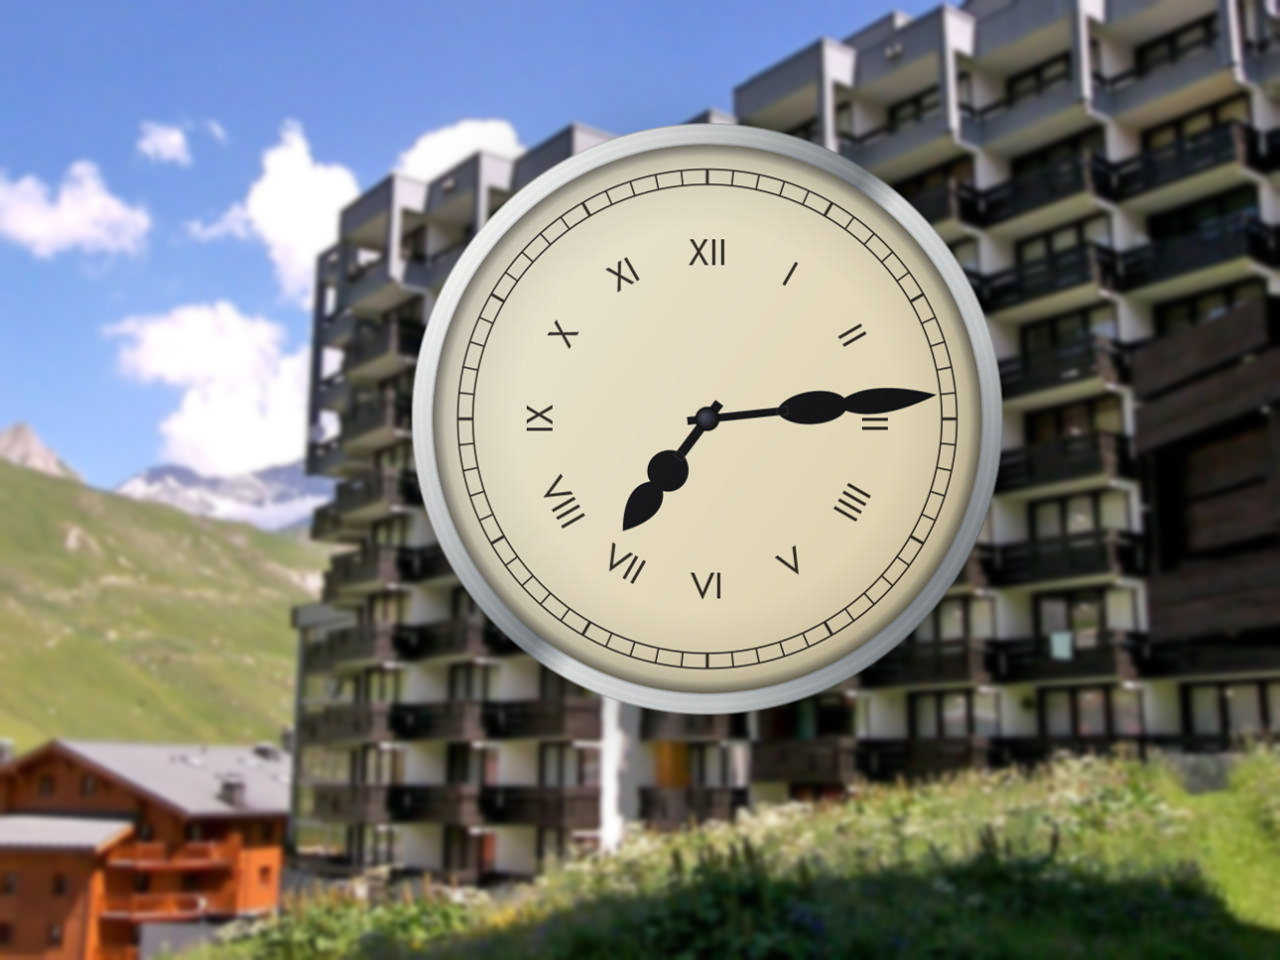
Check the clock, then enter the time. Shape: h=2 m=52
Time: h=7 m=14
